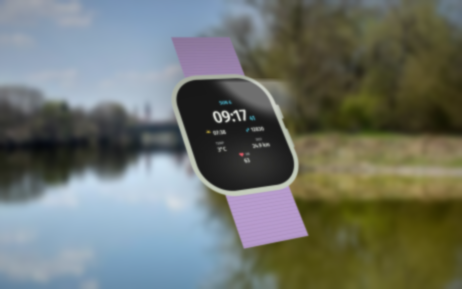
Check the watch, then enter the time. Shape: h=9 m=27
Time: h=9 m=17
